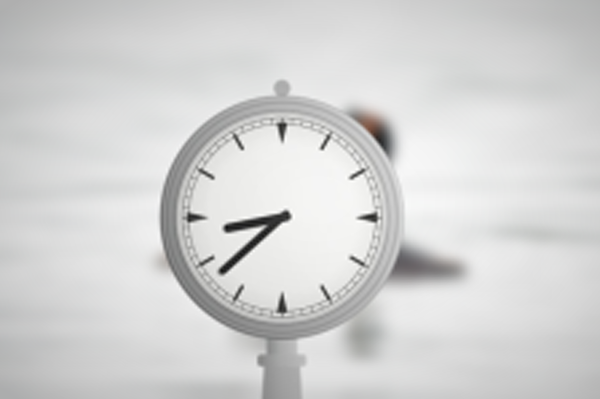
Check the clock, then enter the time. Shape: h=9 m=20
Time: h=8 m=38
